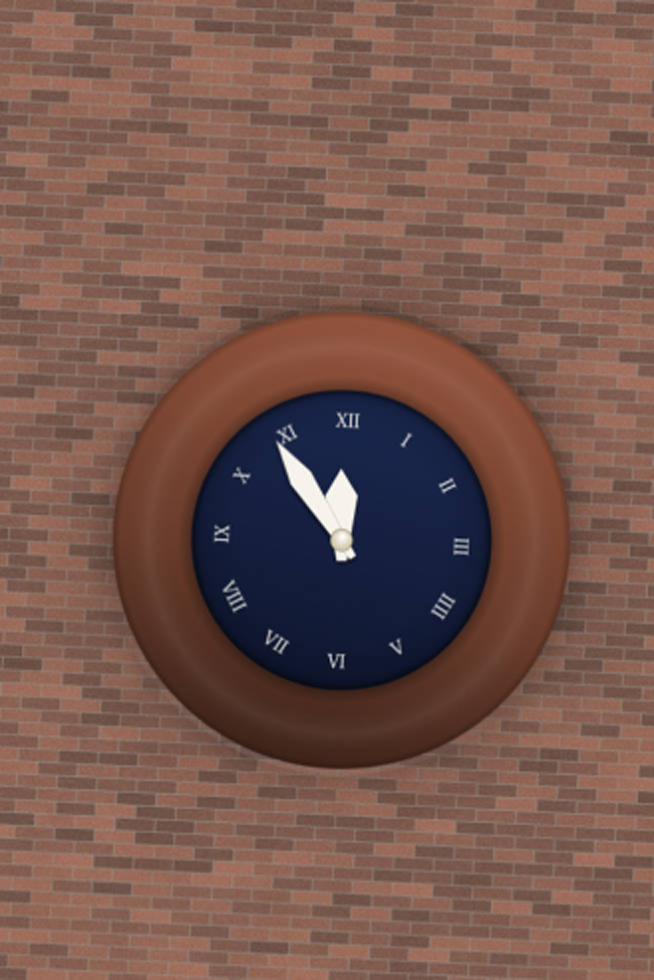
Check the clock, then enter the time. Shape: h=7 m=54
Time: h=11 m=54
